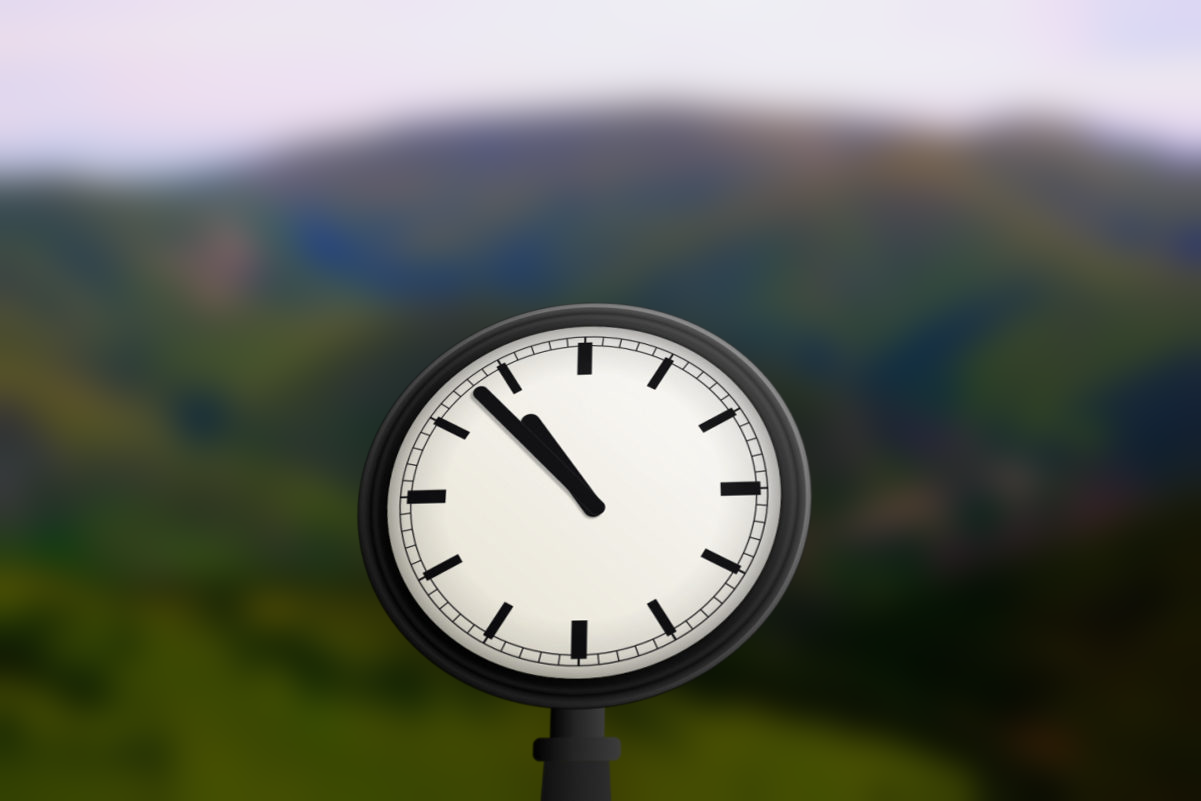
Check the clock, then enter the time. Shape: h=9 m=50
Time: h=10 m=53
